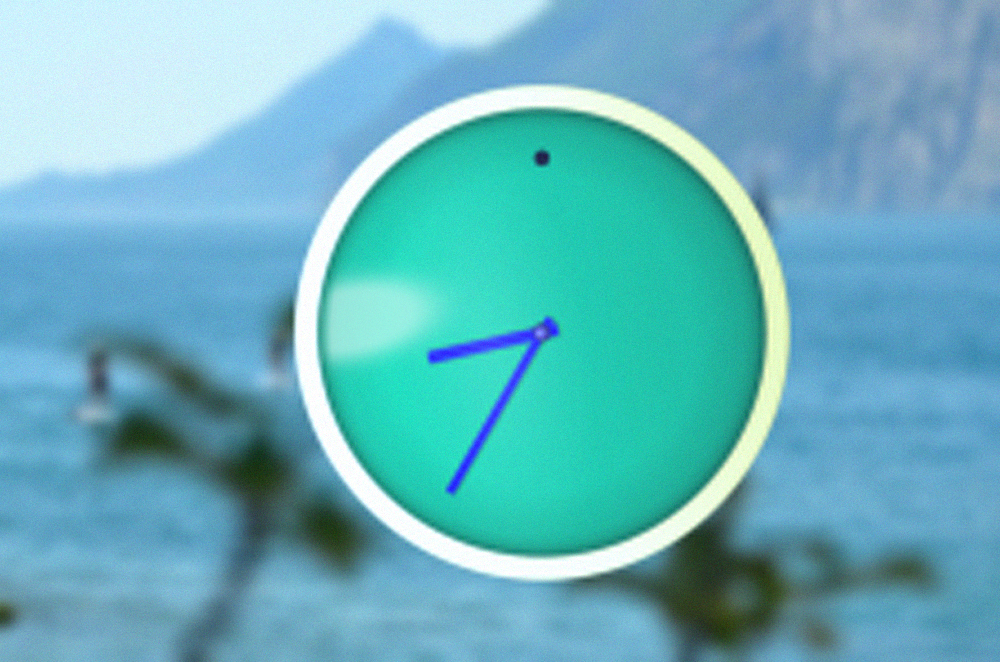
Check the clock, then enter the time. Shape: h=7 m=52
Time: h=8 m=35
